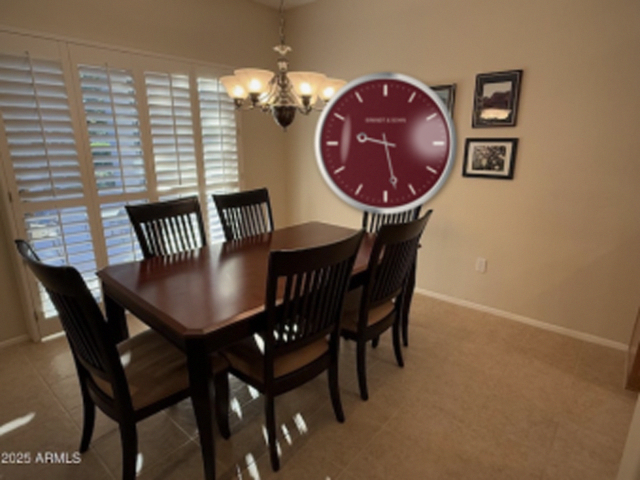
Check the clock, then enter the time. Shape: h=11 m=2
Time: h=9 m=28
